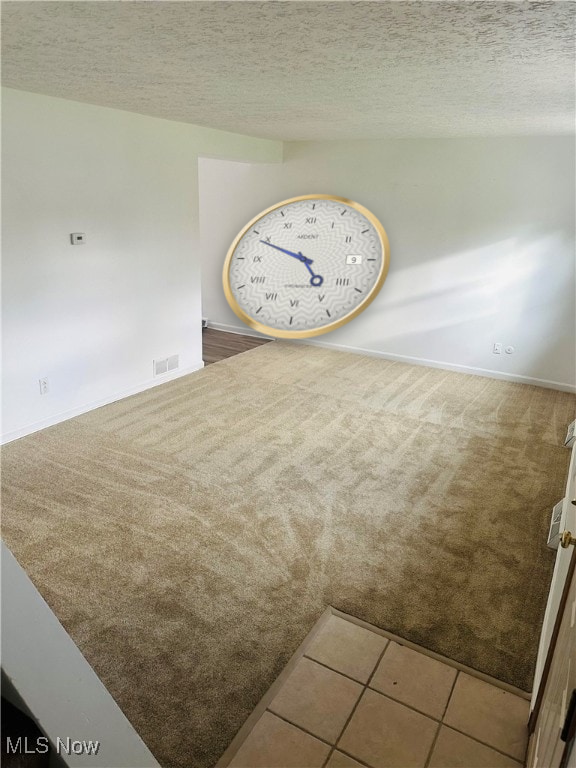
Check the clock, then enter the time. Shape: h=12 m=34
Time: h=4 m=49
